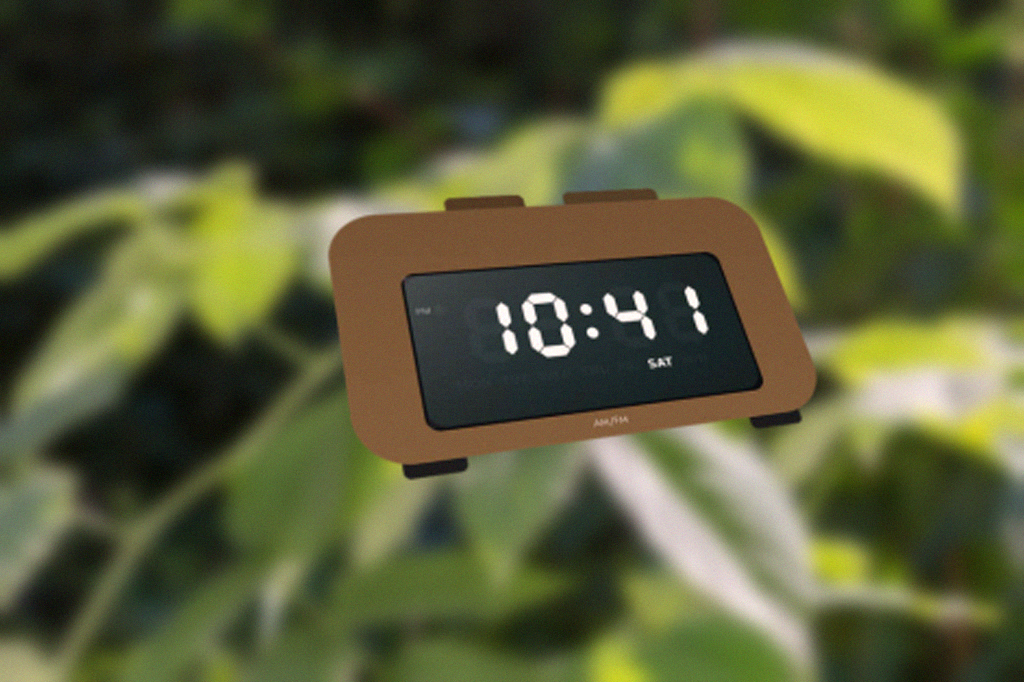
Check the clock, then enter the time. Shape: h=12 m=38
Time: h=10 m=41
